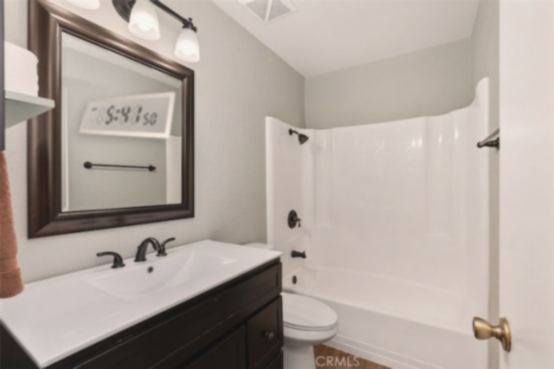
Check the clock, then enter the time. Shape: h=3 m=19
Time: h=5 m=41
